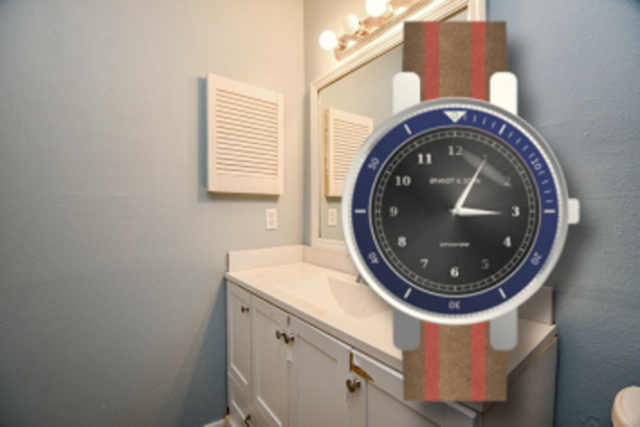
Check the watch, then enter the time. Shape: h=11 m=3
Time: h=3 m=5
